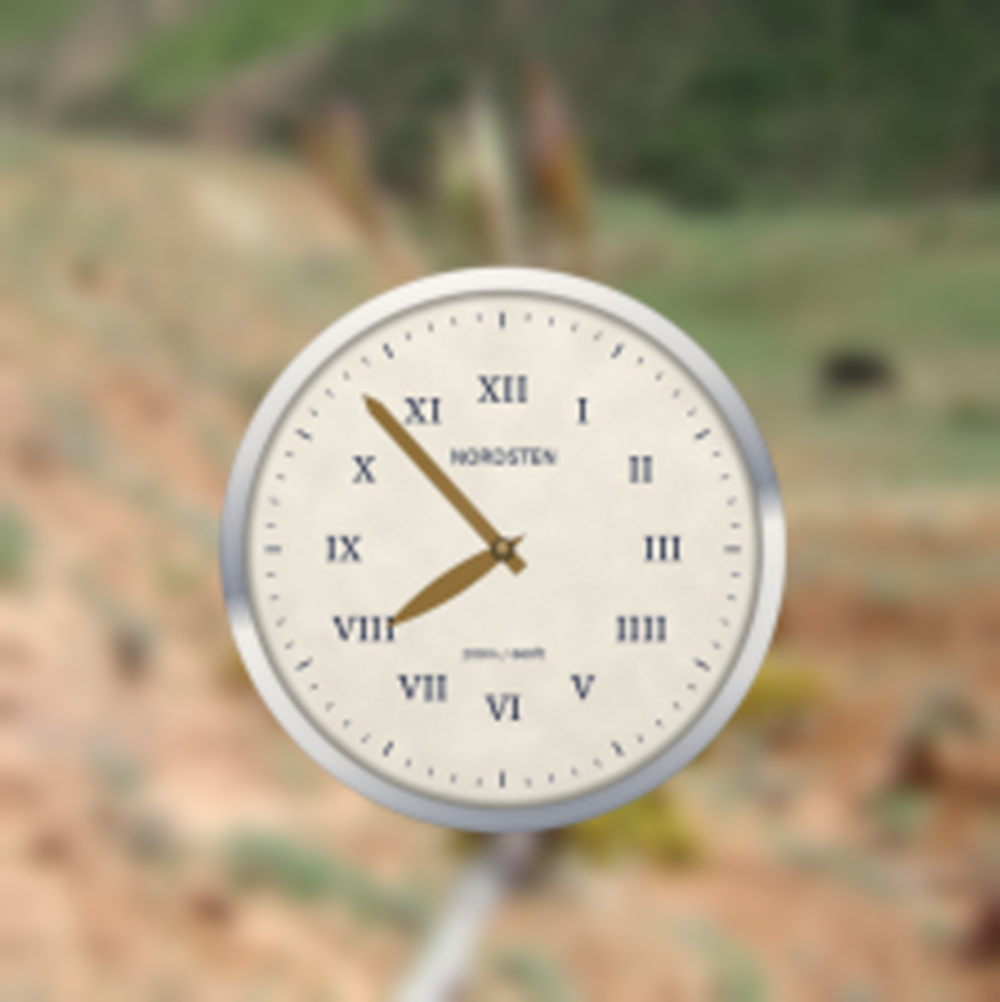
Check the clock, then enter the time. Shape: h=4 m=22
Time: h=7 m=53
